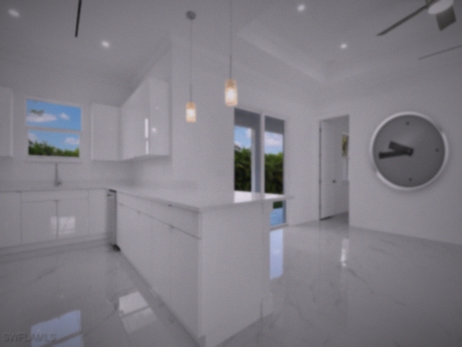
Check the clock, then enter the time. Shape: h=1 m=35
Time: h=9 m=44
